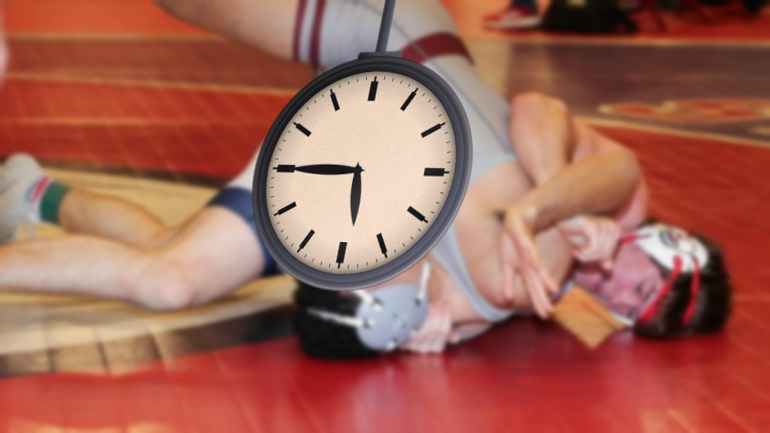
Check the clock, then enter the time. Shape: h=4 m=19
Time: h=5 m=45
